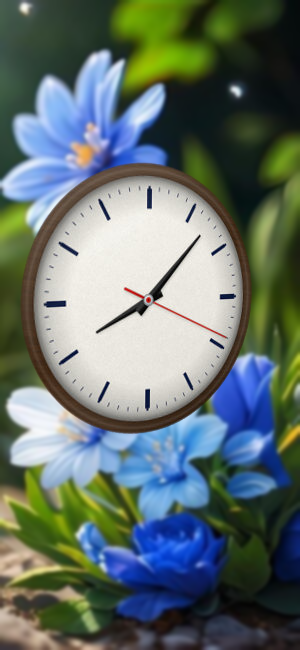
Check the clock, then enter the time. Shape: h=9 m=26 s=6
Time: h=8 m=7 s=19
